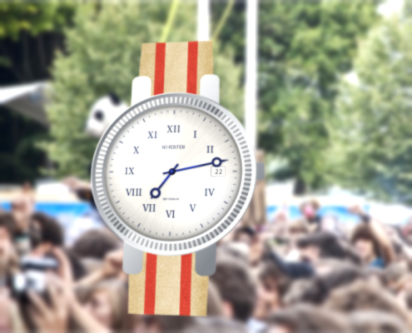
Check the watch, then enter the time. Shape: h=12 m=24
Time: h=7 m=13
